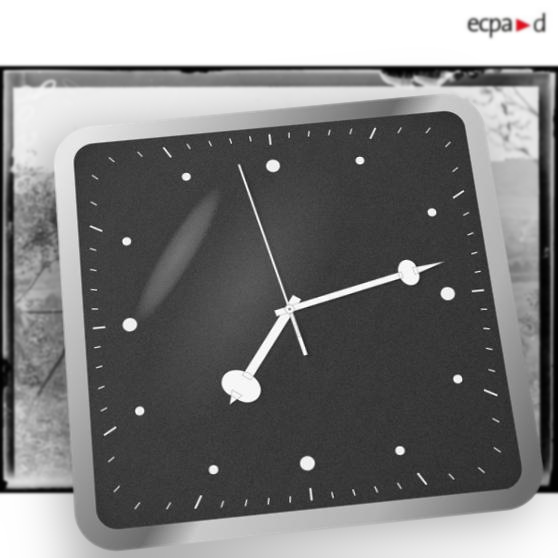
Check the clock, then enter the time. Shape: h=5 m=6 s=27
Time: h=7 m=12 s=58
